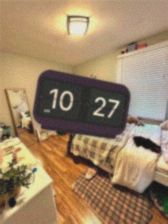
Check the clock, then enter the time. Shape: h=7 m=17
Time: h=10 m=27
